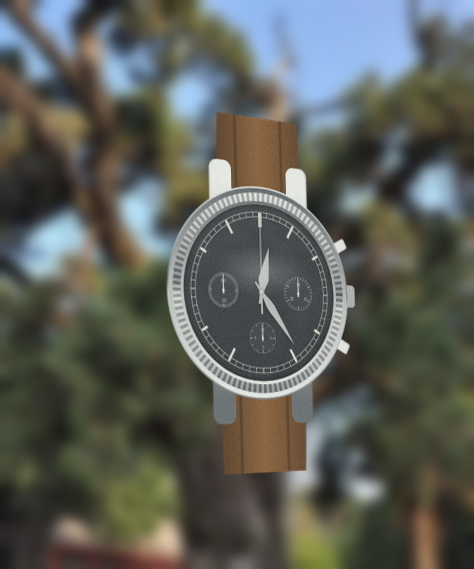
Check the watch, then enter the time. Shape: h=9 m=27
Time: h=12 m=24
